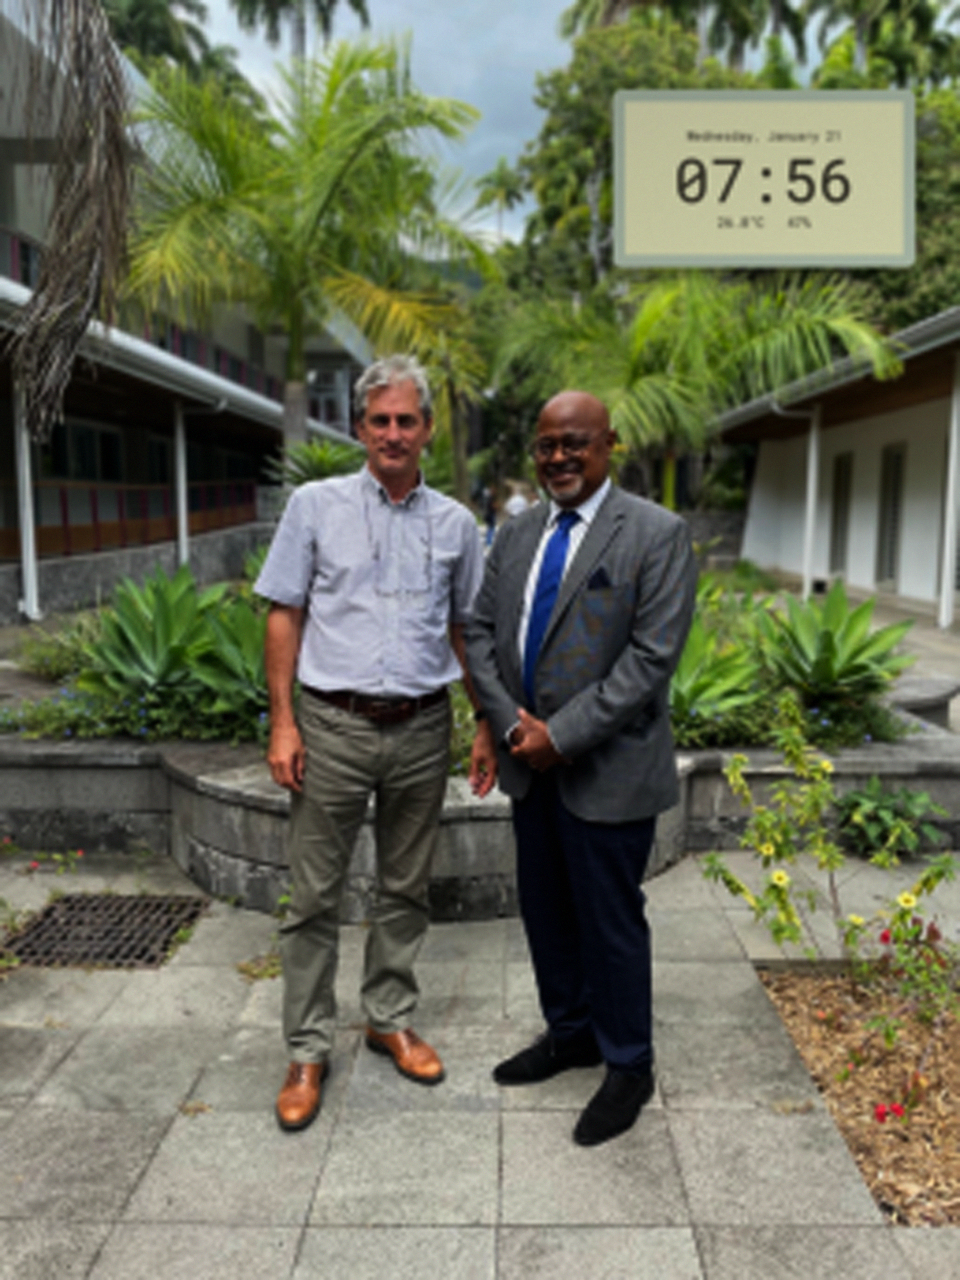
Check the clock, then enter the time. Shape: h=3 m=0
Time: h=7 m=56
